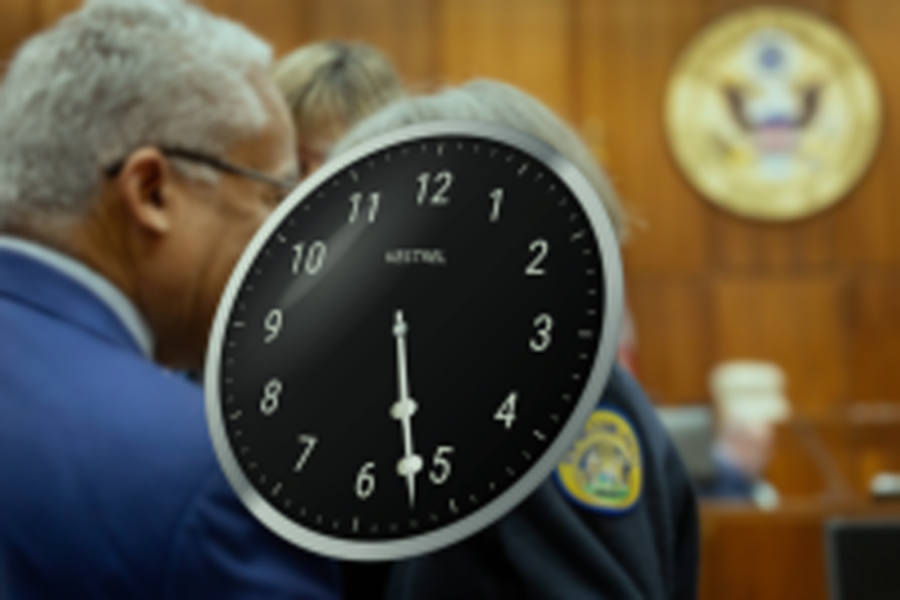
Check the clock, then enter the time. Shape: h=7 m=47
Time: h=5 m=27
